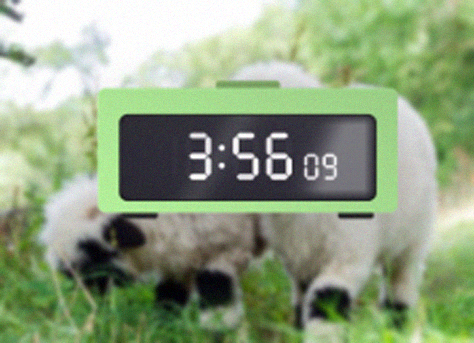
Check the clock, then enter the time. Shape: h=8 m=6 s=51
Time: h=3 m=56 s=9
